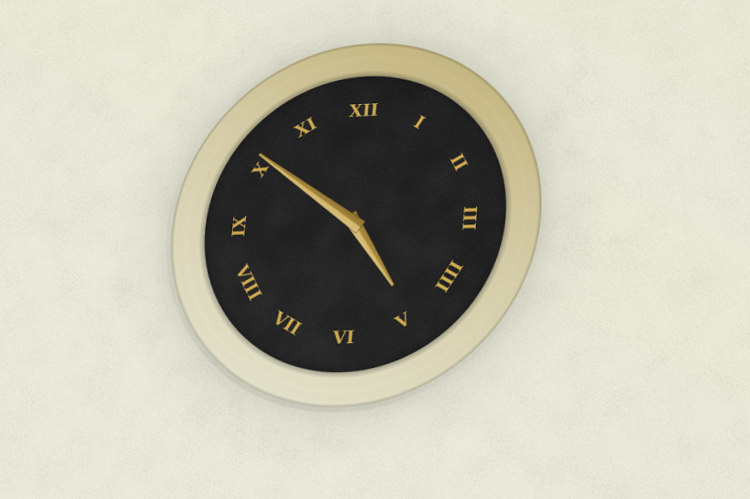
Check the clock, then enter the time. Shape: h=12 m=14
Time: h=4 m=51
